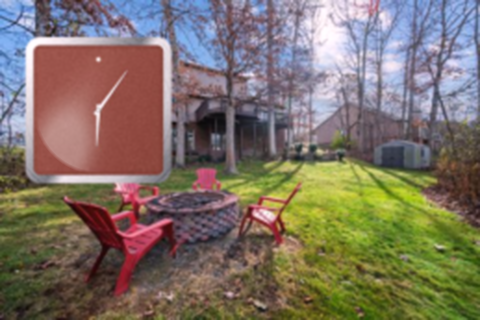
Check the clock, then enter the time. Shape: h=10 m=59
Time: h=6 m=6
